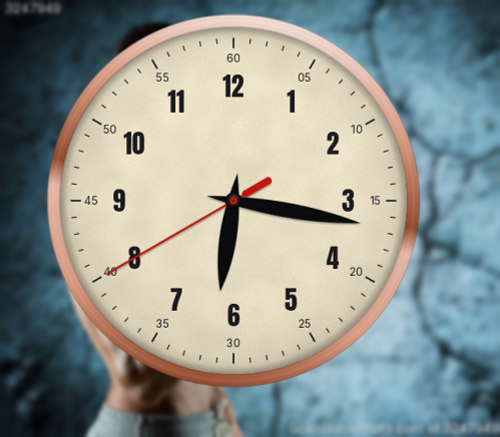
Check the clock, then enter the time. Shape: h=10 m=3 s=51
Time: h=6 m=16 s=40
